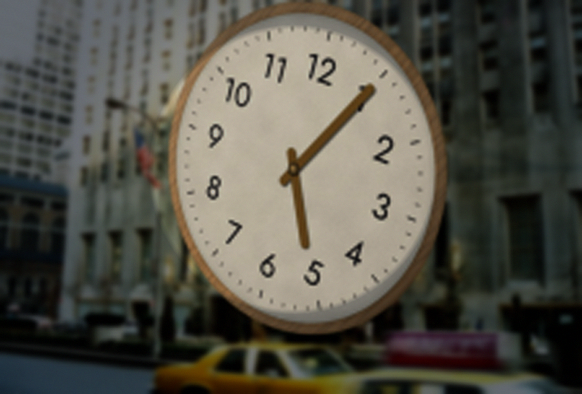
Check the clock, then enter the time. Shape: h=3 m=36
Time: h=5 m=5
